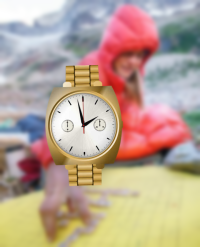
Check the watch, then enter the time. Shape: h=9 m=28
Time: h=1 m=58
